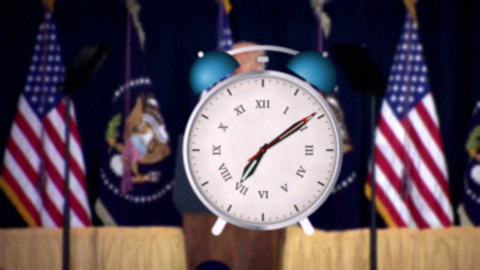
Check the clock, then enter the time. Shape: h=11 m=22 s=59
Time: h=7 m=9 s=9
